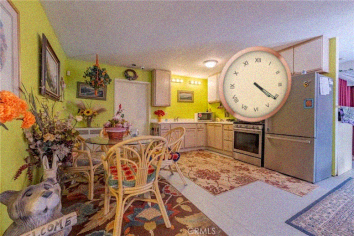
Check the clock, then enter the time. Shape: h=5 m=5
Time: h=4 m=21
